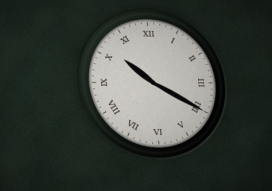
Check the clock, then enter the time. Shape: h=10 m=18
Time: h=10 m=20
